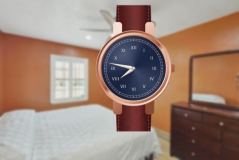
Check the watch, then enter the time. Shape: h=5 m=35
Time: h=7 m=47
